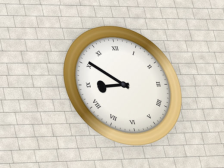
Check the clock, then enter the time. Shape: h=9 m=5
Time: h=8 m=51
